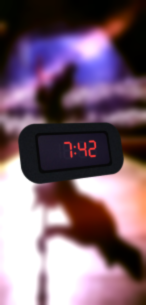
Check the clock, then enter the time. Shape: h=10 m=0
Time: h=7 m=42
